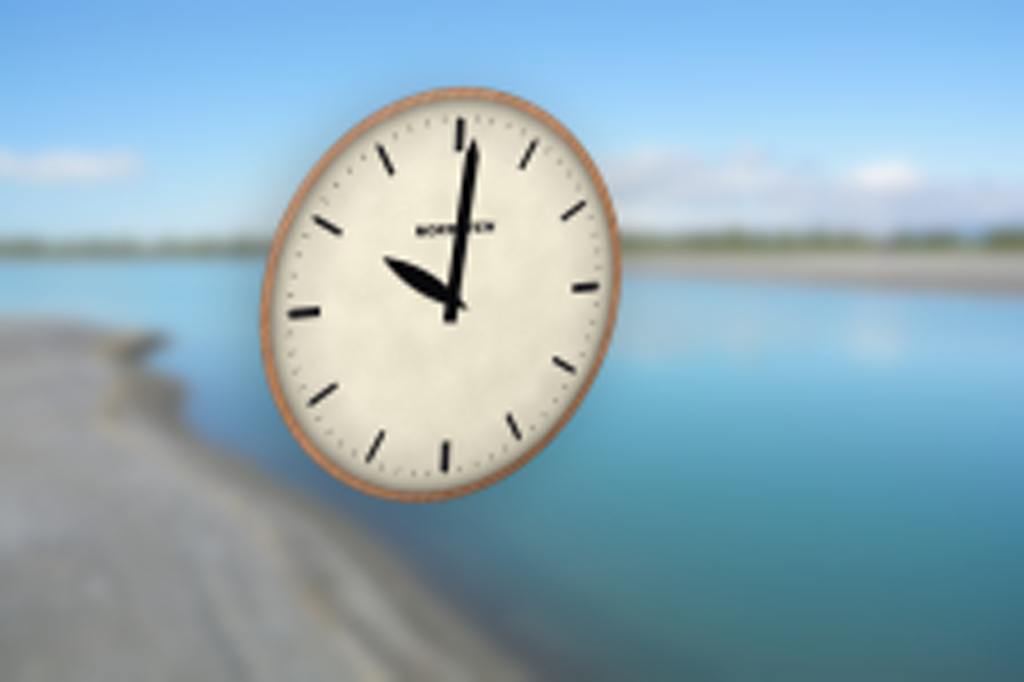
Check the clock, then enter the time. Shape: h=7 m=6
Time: h=10 m=1
